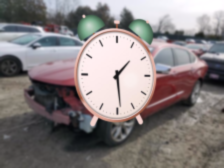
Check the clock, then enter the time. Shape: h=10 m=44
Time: h=1 m=29
